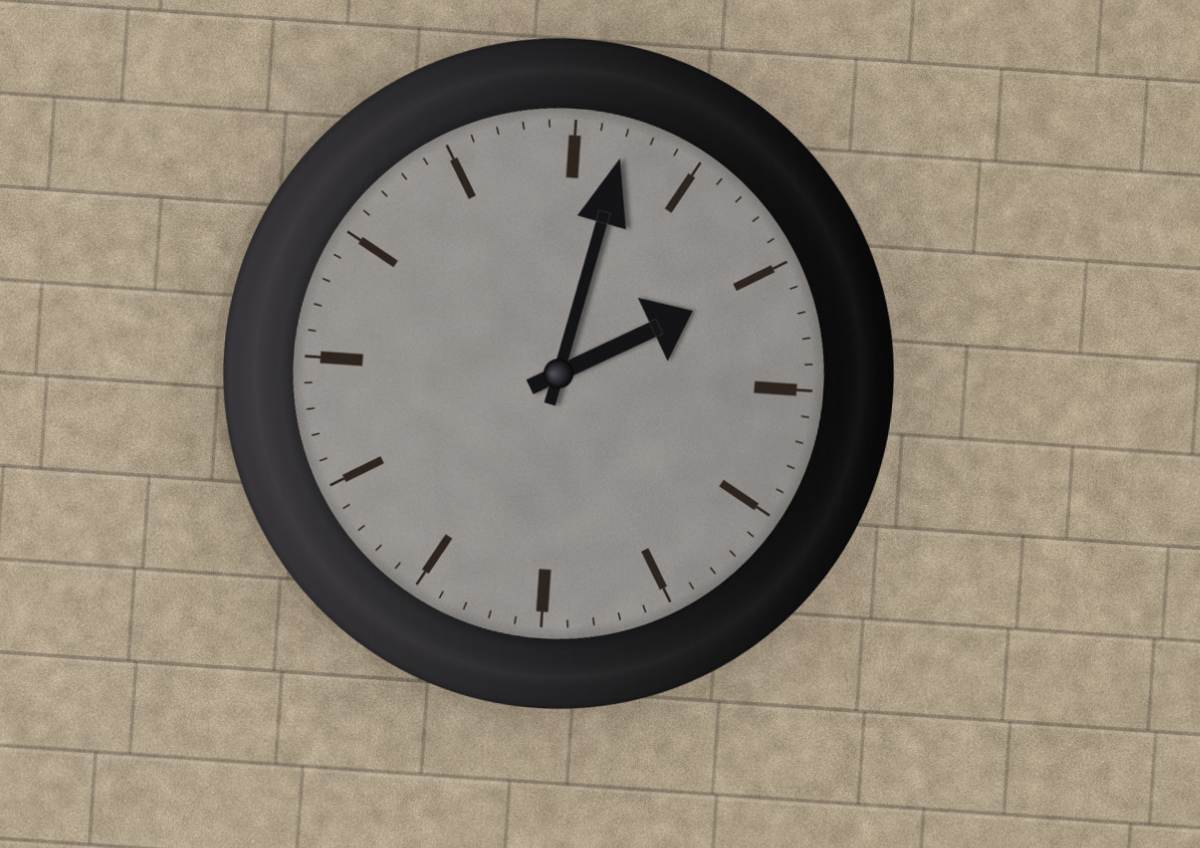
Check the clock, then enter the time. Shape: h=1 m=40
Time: h=2 m=2
